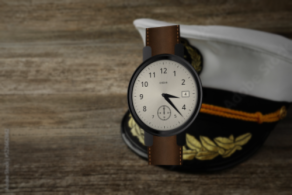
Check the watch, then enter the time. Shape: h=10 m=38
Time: h=3 m=23
